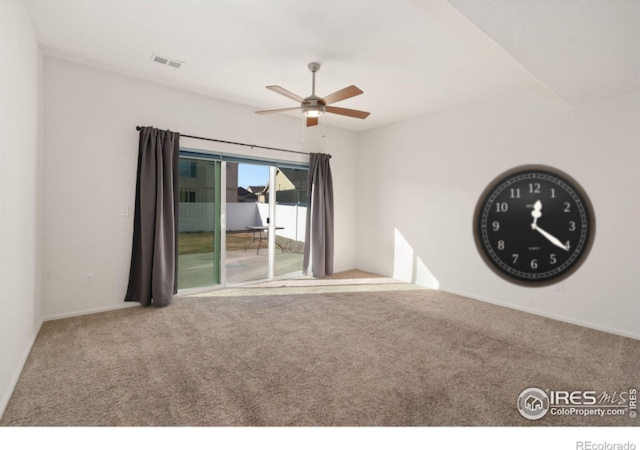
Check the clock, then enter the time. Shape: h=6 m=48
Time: h=12 m=21
